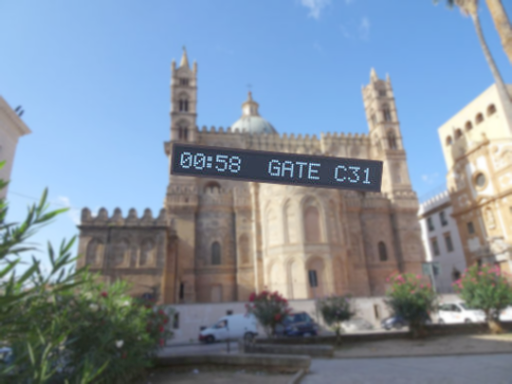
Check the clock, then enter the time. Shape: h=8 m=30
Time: h=0 m=58
